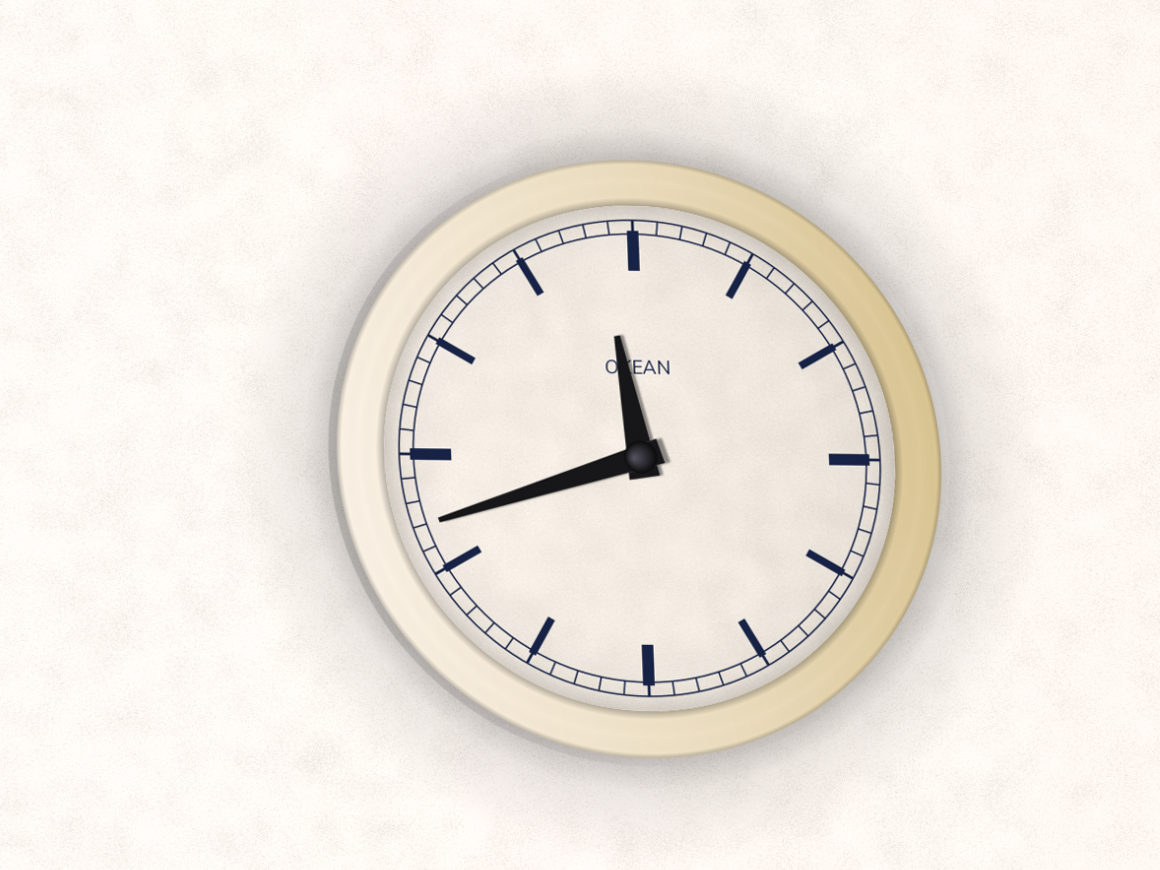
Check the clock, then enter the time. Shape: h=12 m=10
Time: h=11 m=42
